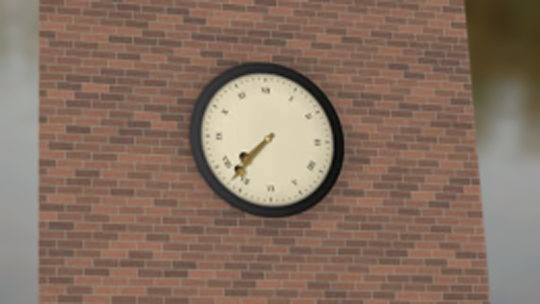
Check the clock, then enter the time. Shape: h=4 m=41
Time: h=7 m=37
